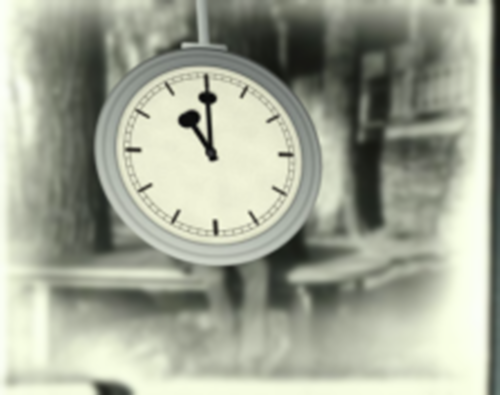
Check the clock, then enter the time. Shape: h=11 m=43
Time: h=11 m=0
